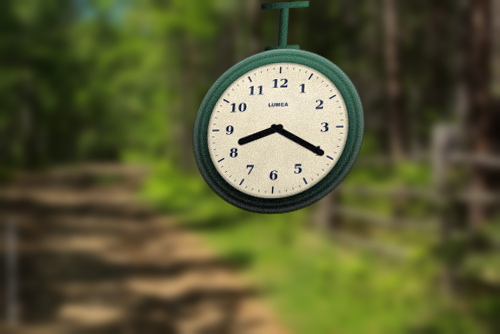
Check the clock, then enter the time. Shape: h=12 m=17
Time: h=8 m=20
